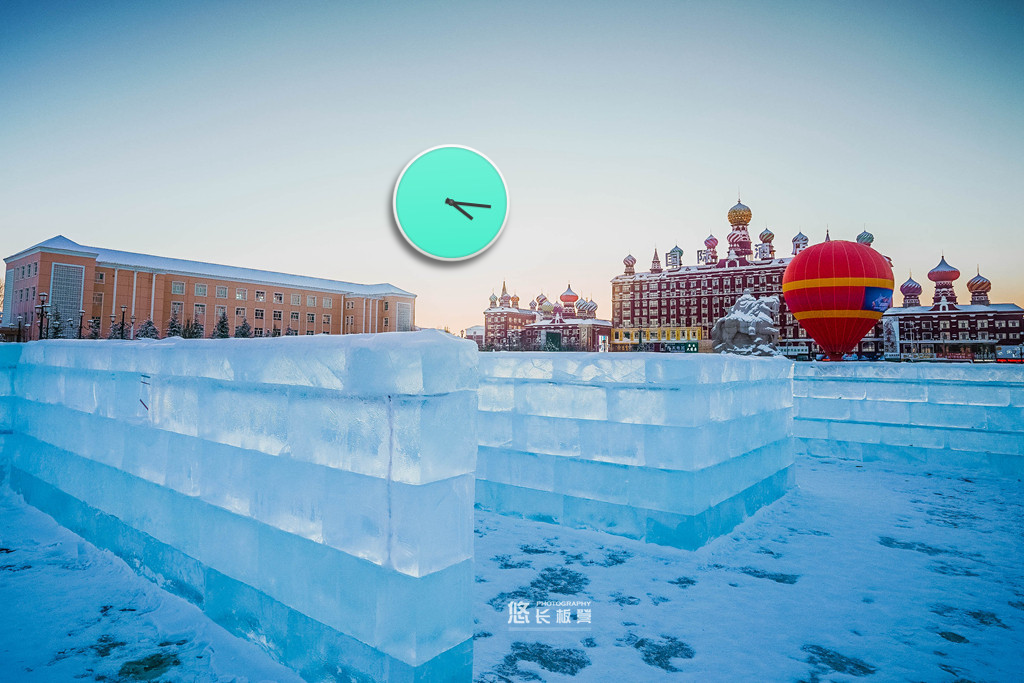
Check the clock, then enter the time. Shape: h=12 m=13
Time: h=4 m=16
